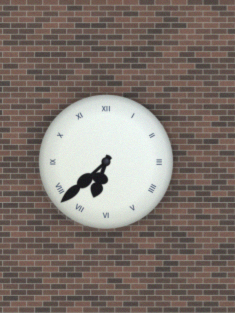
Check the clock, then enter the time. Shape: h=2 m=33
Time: h=6 m=38
